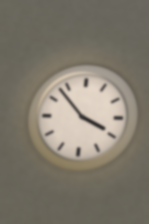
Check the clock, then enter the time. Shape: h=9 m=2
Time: h=3 m=53
